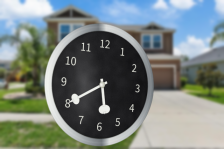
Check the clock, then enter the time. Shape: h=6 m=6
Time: h=5 m=40
